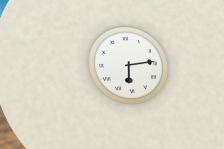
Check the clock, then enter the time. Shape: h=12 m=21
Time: h=6 m=14
